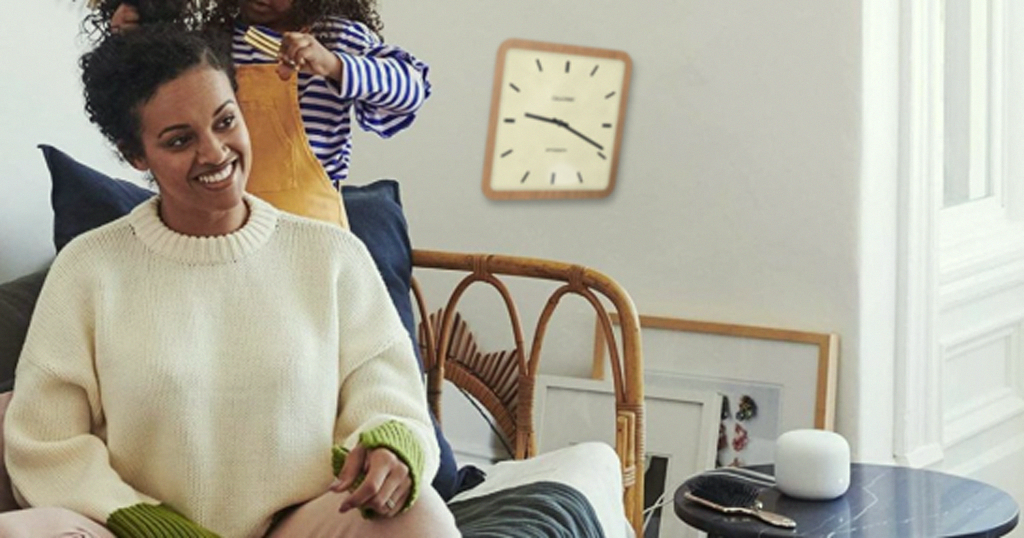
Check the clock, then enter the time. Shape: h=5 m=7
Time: h=9 m=19
